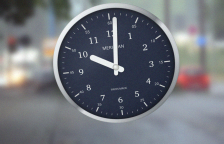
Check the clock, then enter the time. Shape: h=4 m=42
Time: h=10 m=1
